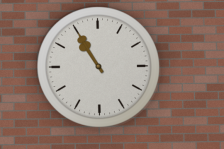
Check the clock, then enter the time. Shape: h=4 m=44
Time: h=10 m=55
